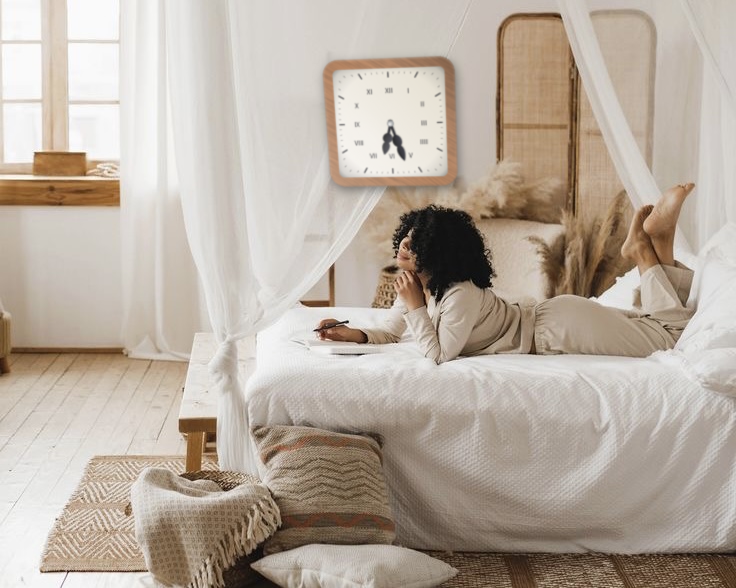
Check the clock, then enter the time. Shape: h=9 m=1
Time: h=6 m=27
